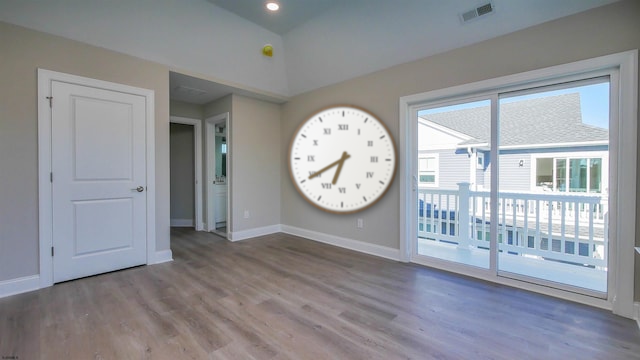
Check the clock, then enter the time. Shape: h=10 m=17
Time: h=6 m=40
